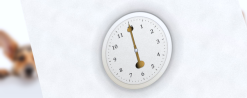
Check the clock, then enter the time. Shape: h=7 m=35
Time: h=6 m=0
